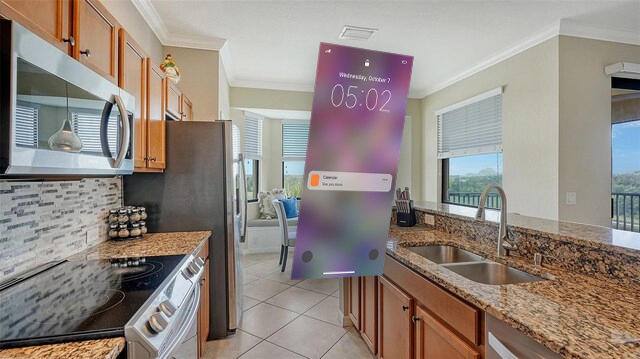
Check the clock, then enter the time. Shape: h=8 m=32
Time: h=5 m=2
